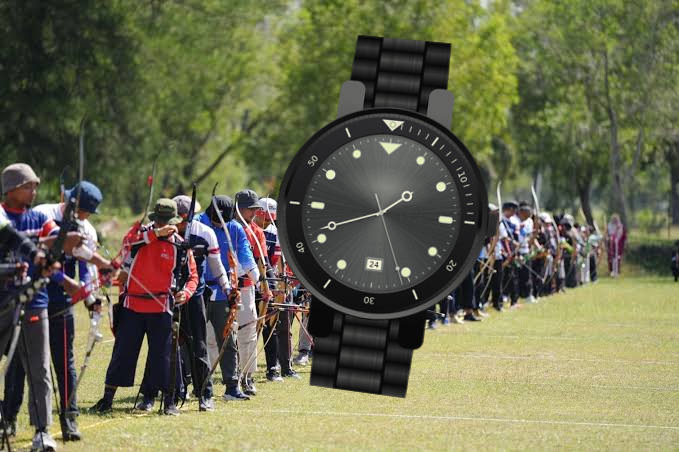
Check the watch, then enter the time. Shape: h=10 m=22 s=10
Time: h=1 m=41 s=26
